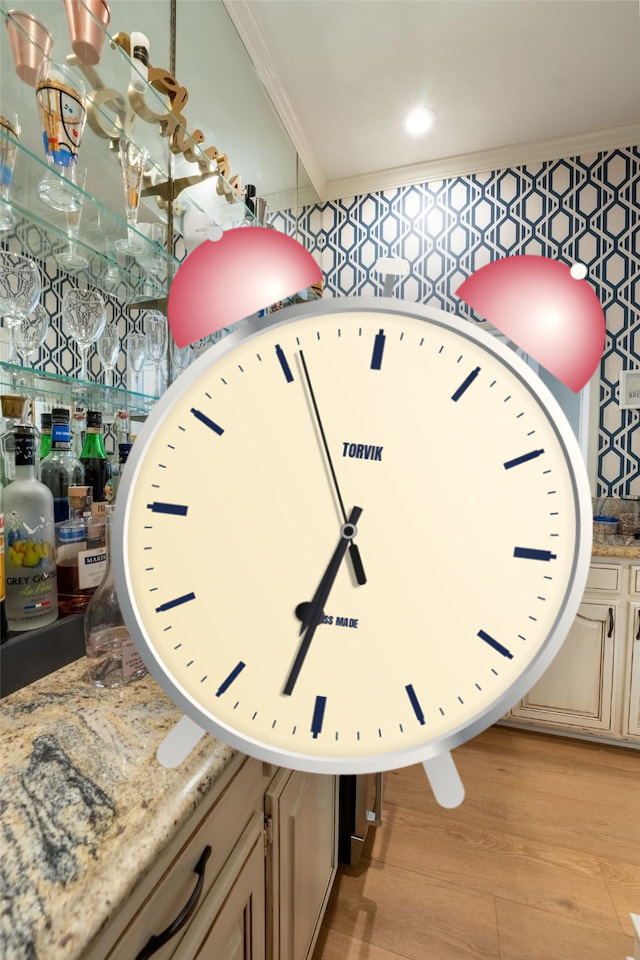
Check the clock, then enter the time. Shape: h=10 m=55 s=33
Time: h=6 m=31 s=56
